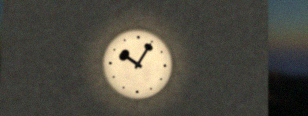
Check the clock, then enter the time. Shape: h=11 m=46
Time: h=10 m=5
